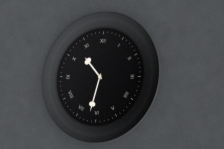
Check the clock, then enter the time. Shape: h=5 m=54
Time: h=10 m=32
